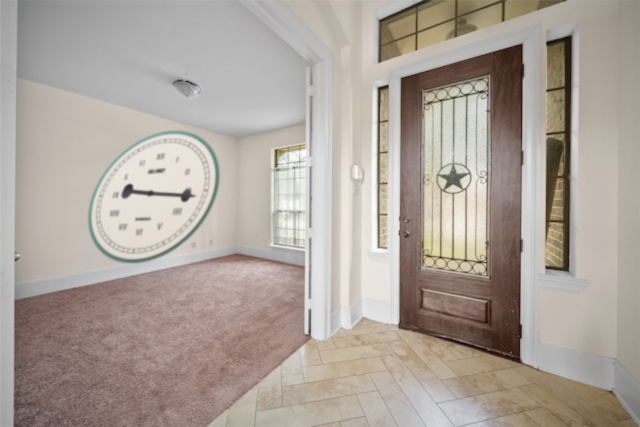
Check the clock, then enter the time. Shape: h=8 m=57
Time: h=9 m=16
